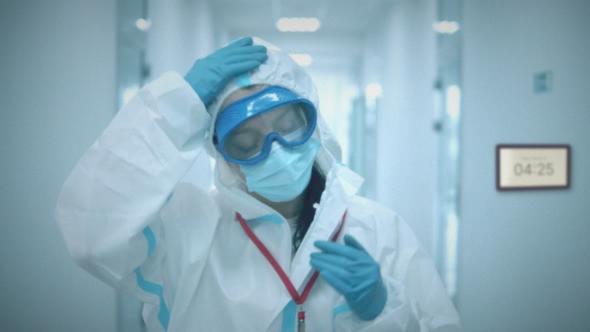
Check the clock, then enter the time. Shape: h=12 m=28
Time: h=4 m=25
